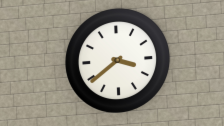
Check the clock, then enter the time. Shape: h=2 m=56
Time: h=3 m=39
